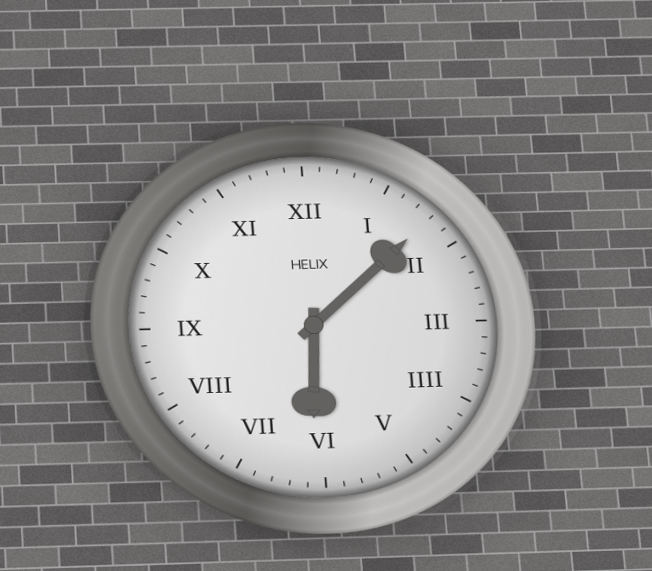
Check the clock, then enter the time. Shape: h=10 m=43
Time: h=6 m=8
